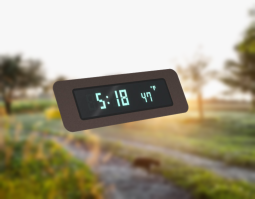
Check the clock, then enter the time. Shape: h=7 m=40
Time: h=5 m=18
